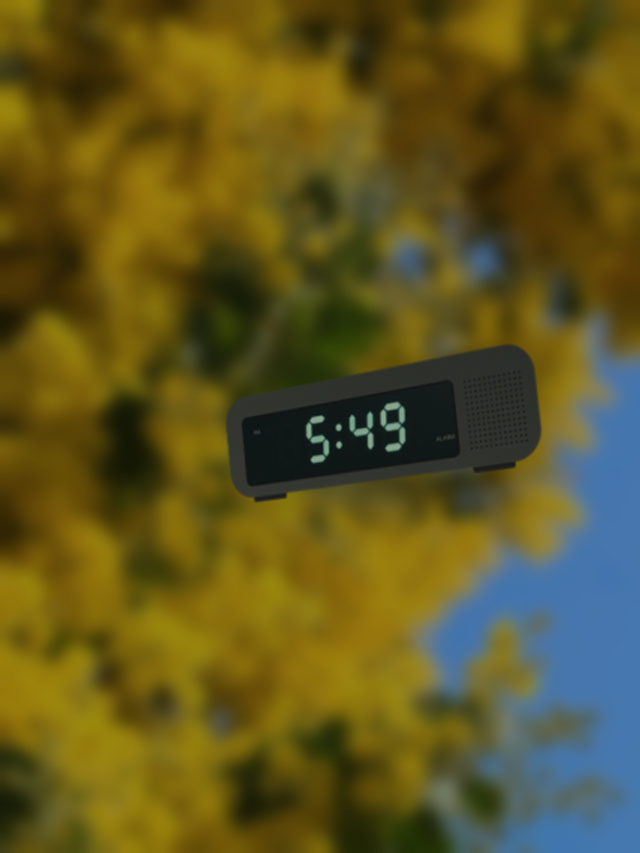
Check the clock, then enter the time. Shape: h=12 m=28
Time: h=5 m=49
